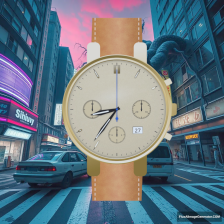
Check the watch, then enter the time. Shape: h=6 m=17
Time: h=8 m=36
